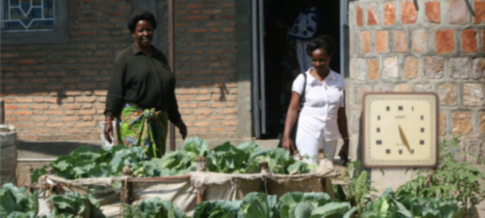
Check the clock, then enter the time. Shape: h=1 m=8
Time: h=5 m=26
